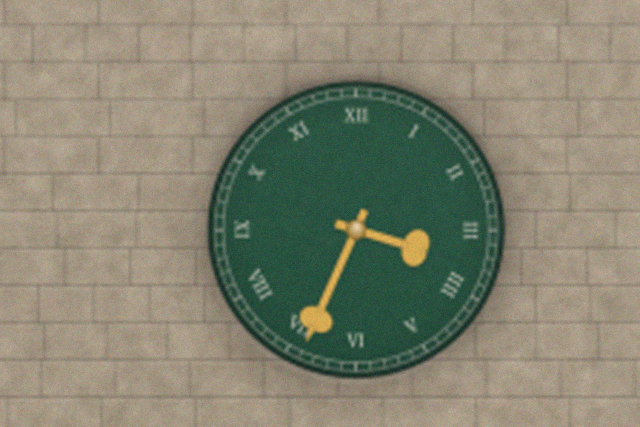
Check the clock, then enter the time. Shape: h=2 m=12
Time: h=3 m=34
